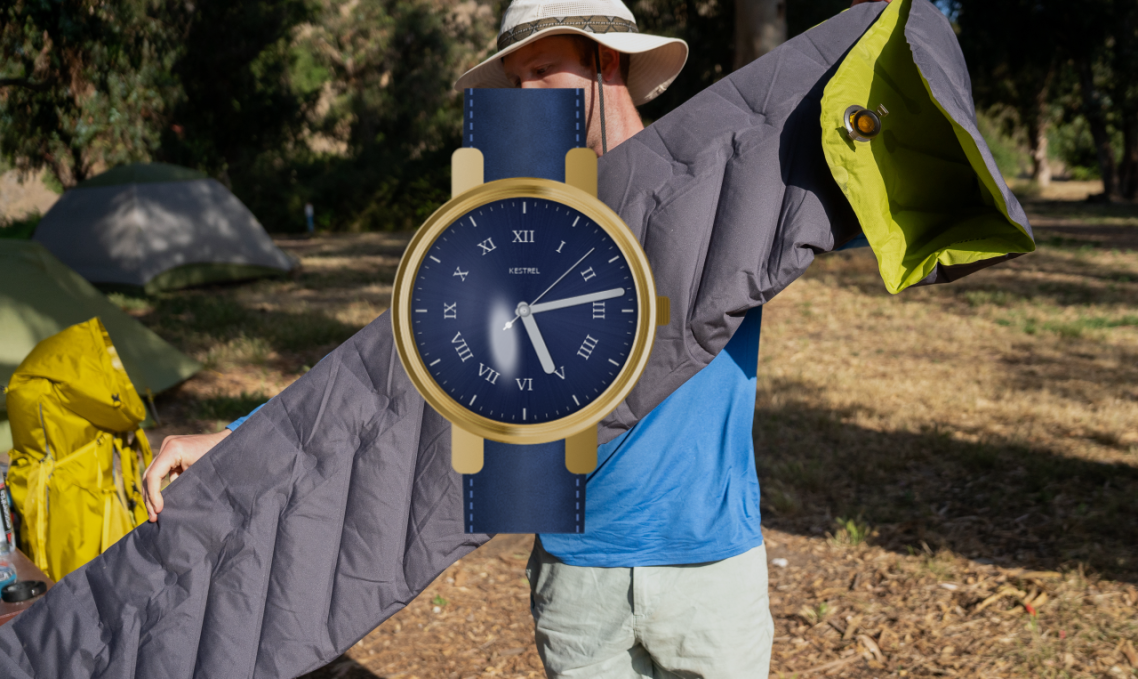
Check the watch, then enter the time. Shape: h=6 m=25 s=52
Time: h=5 m=13 s=8
